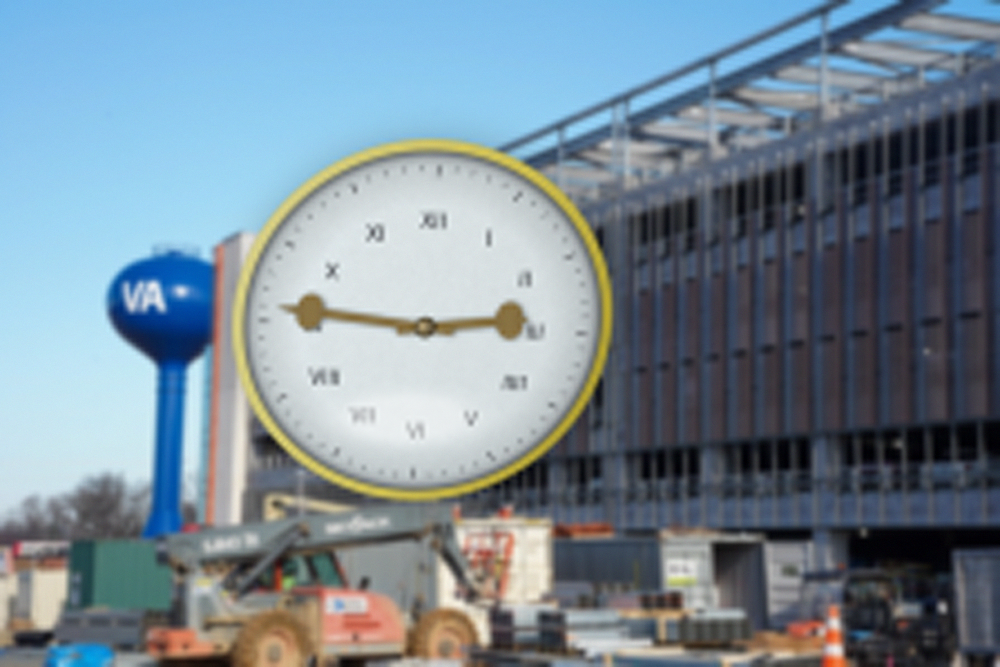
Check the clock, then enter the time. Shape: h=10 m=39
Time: h=2 m=46
